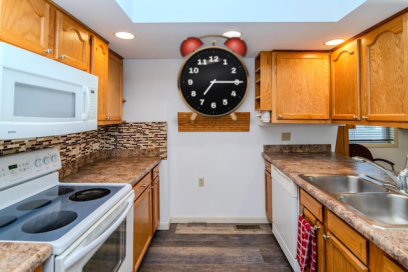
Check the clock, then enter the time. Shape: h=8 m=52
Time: h=7 m=15
